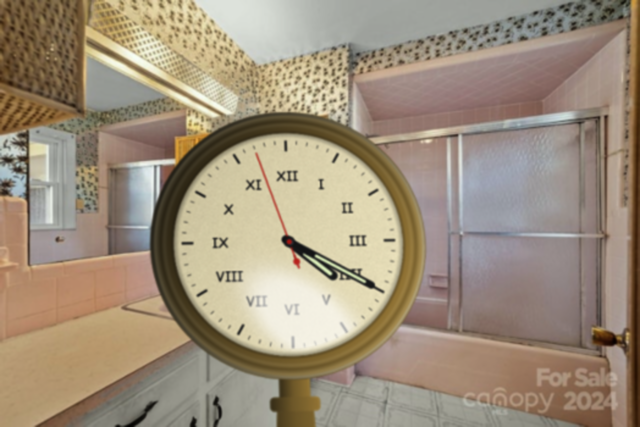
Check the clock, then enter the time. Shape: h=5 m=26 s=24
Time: h=4 m=19 s=57
